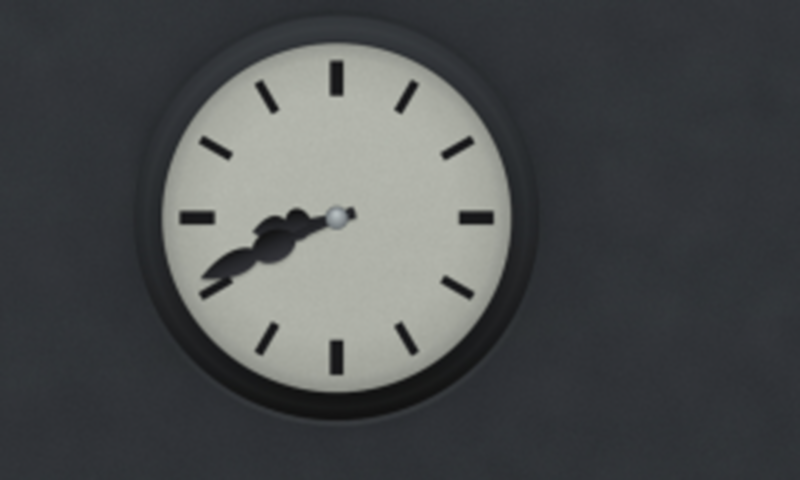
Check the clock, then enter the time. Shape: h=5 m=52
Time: h=8 m=41
